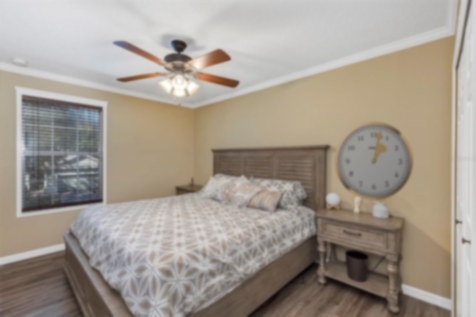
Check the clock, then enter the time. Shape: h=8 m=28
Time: h=1 m=2
